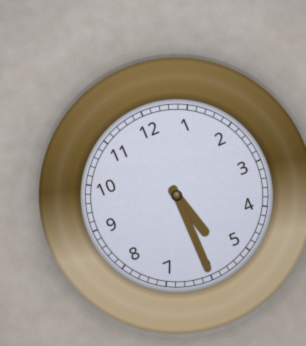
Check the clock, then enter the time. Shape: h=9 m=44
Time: h=5 m=30
